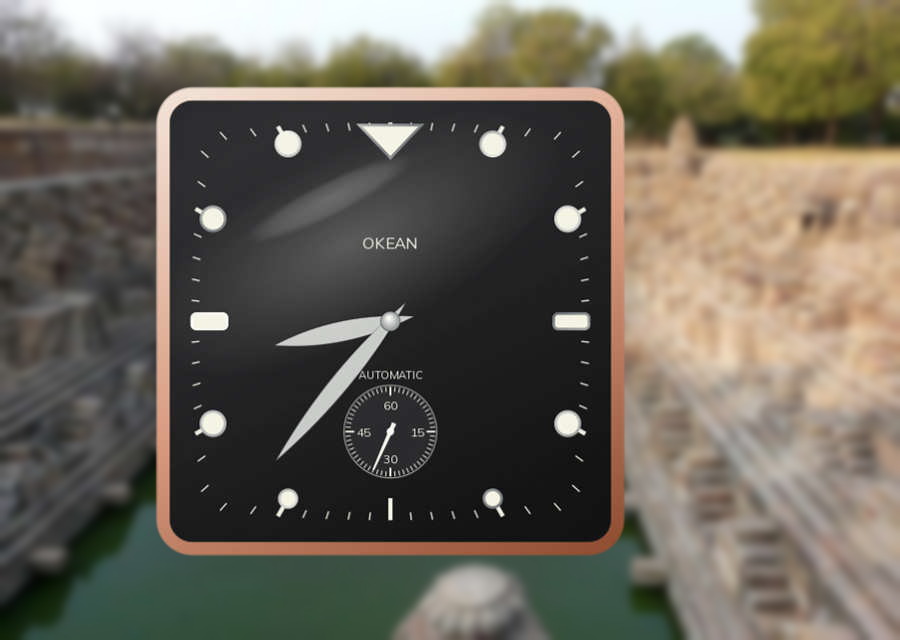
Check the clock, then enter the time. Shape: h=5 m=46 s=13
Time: h=8 m=36 s=34
